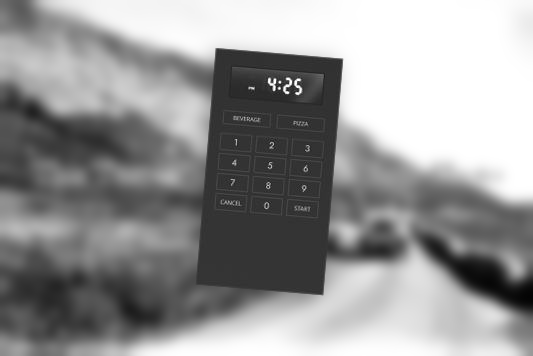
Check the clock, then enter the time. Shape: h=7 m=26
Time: h=4 m=25
